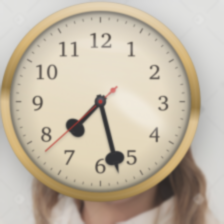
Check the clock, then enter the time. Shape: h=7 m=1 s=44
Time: h=7 m=27 s=38
